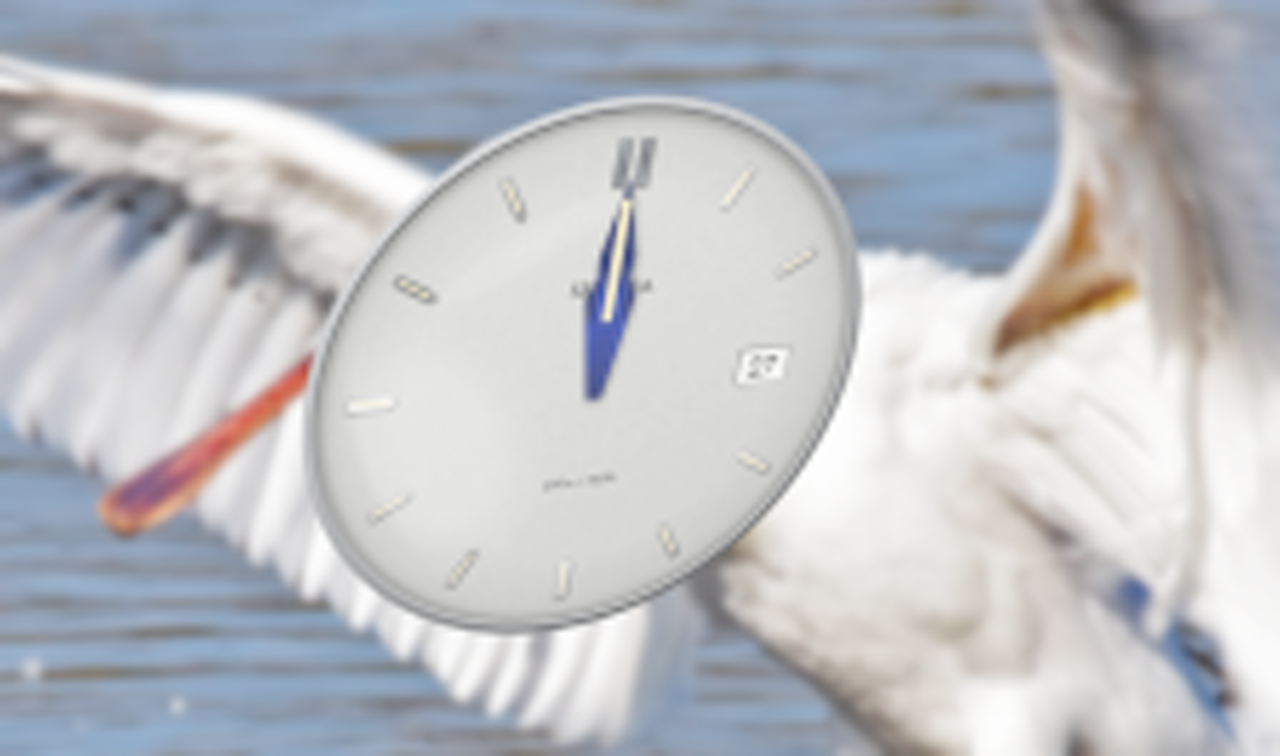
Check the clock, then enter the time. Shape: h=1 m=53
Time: h=12 m=0
